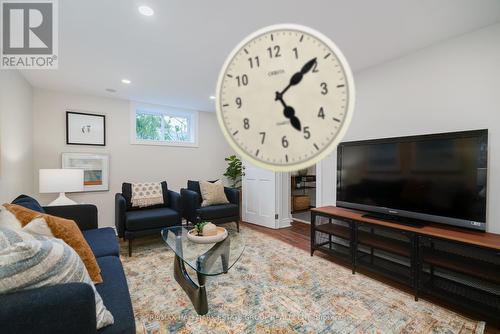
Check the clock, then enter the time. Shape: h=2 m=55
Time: h=5 m=9
